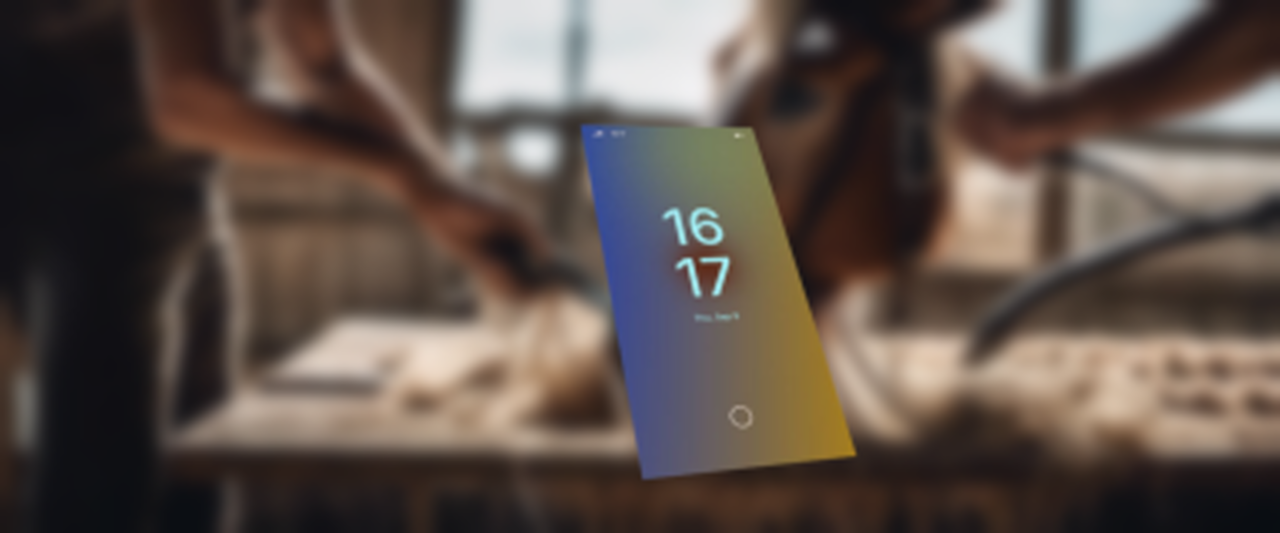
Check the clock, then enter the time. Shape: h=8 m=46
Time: h=16 m=17
